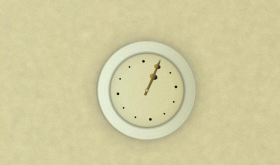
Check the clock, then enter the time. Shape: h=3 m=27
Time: h=1 m=5
